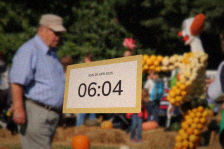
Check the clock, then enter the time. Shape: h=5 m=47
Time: h=6 m=4
